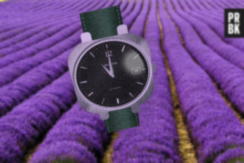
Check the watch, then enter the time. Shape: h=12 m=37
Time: h=11 m=0
